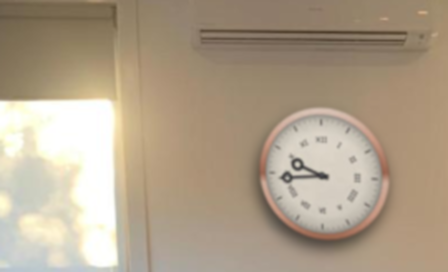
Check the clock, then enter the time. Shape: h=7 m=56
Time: h=9 m=44
